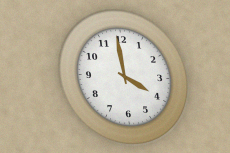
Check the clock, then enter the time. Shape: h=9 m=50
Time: h=3 m=59
